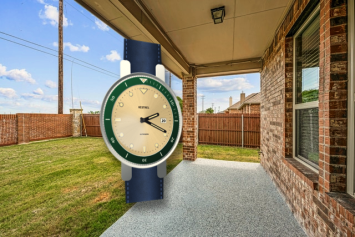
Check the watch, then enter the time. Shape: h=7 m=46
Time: h=2 m=19
